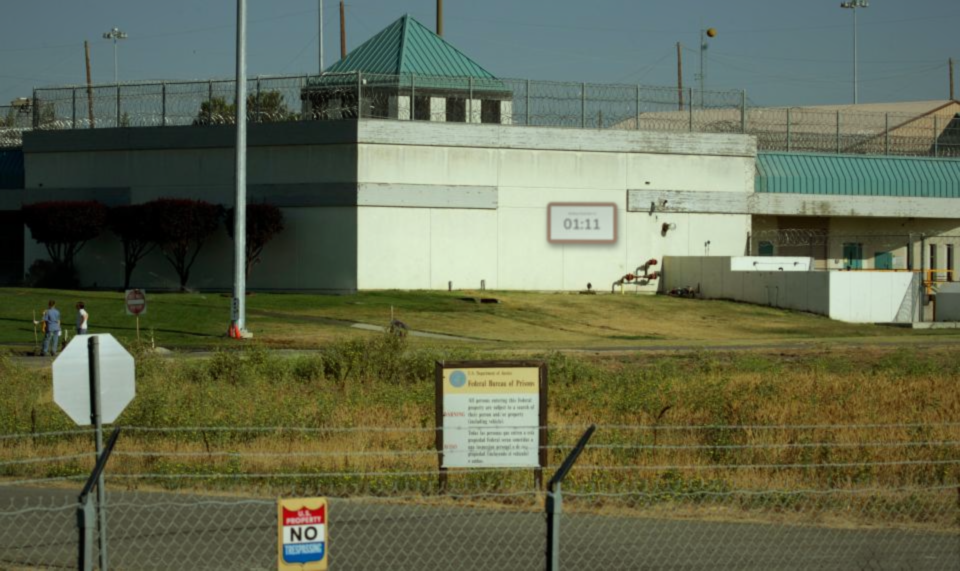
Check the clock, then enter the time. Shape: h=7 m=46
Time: h=1 m=11
